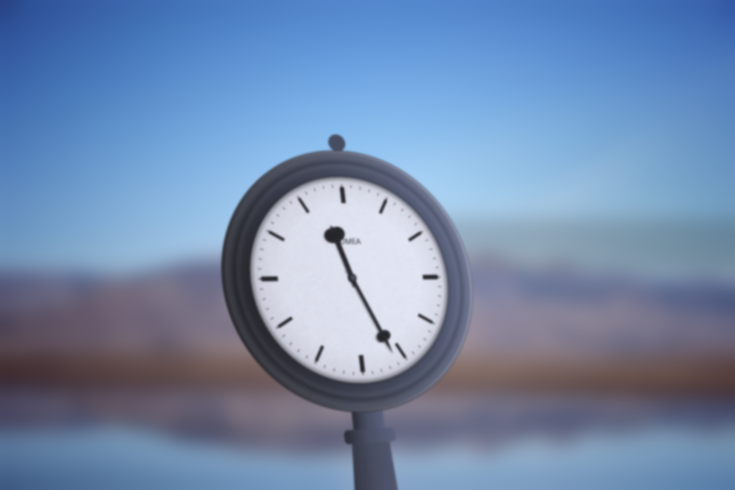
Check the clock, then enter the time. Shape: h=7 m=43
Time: h=11 m=26
